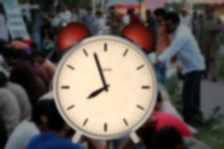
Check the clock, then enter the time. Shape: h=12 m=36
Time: h=7 m=57
